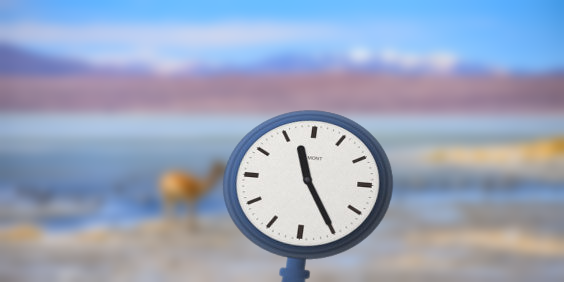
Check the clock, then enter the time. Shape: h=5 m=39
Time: h=11 m=25
